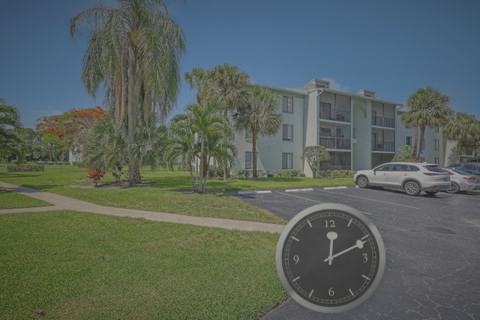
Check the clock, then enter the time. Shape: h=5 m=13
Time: h=12 m=11
